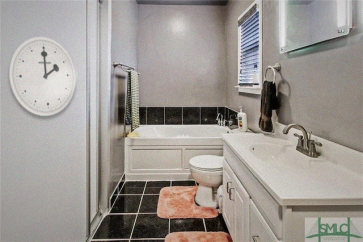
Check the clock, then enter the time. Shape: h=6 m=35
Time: h=2 m=0
